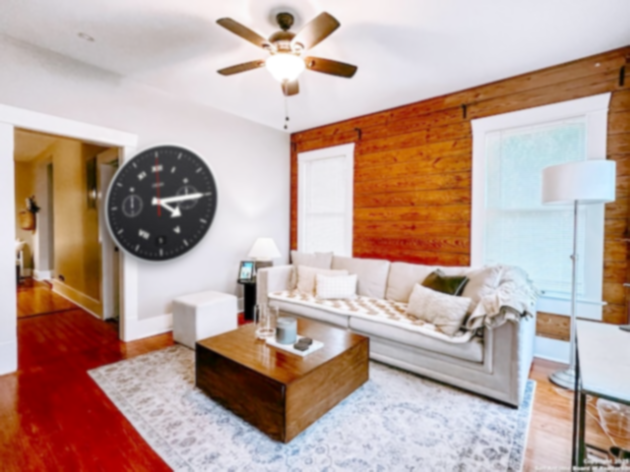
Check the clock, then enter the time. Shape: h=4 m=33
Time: h=4 m=15
